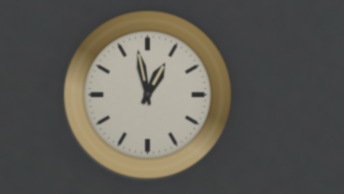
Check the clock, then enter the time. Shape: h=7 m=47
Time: h=12 m=58
